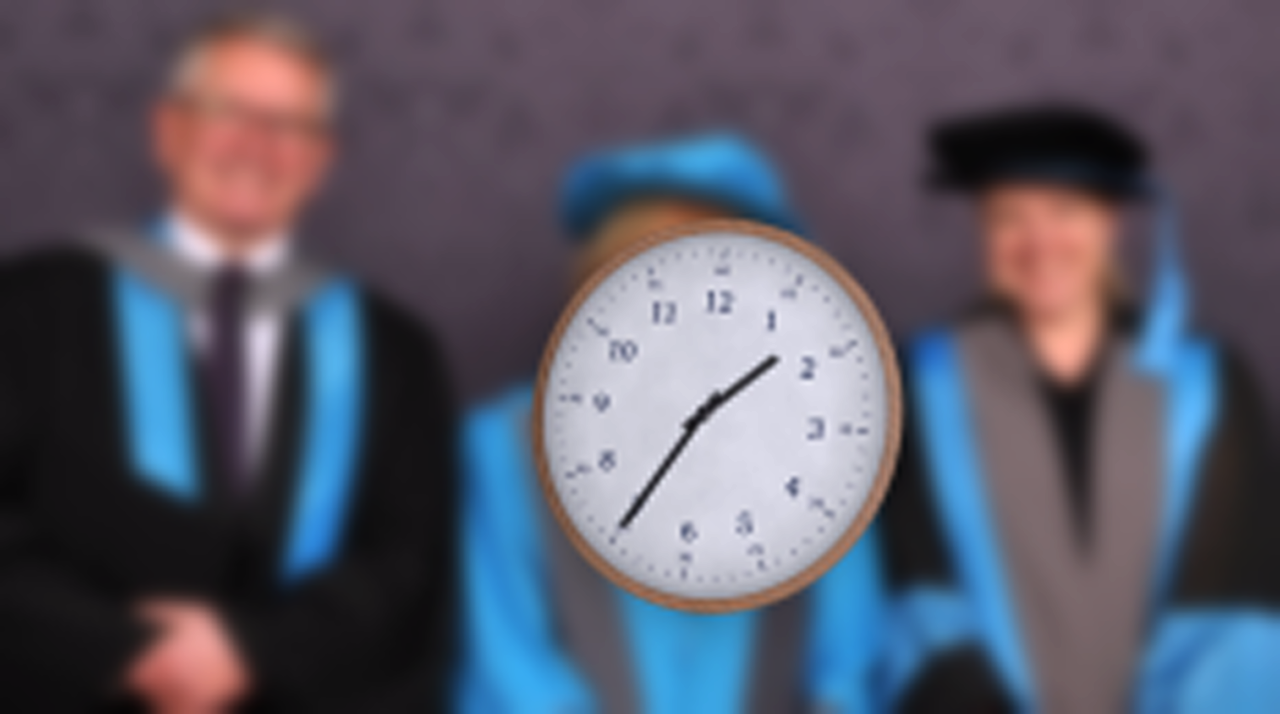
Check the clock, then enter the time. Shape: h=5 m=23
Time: h=1 m=35
